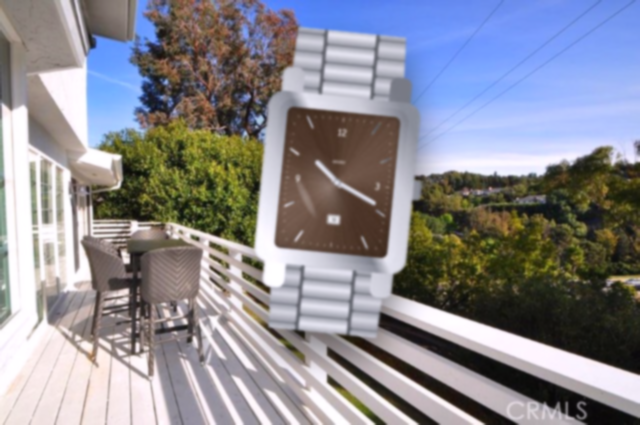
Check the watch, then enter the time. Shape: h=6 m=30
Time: h=10 m=19
